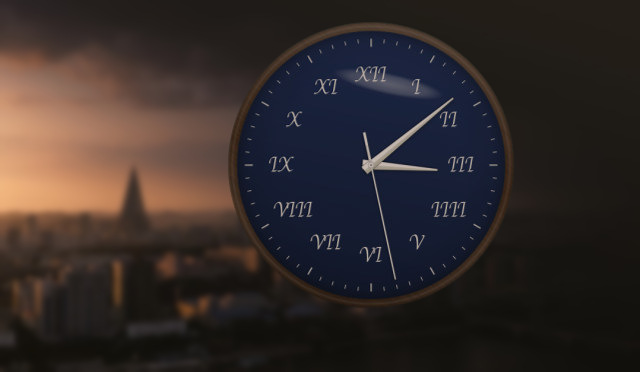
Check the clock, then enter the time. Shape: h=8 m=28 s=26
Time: h=3 m=8 s=28
